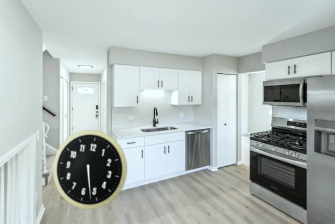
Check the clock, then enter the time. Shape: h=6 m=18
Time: h=5 m=27
